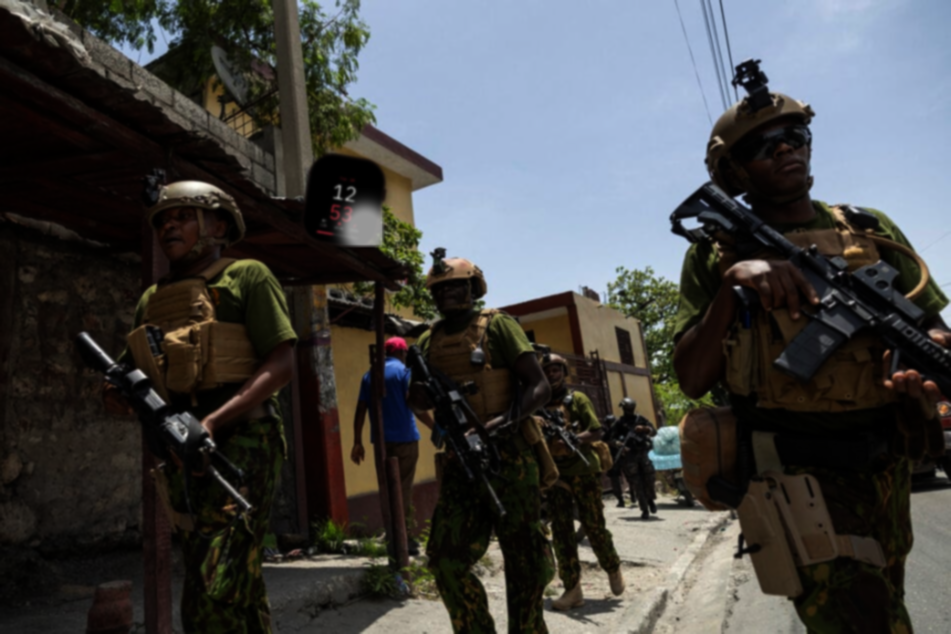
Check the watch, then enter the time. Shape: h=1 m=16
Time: h=12 m=53
